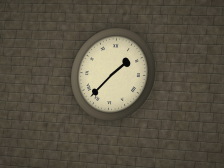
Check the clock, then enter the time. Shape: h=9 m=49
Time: h=1 m=37
